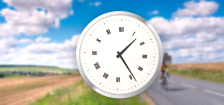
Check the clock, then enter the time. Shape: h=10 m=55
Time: h=1 m=24
